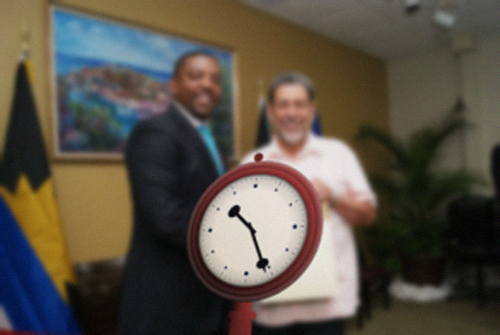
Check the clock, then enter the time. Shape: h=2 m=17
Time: h=10 m=26
